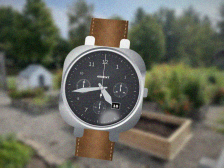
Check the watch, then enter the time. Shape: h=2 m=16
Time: h=4 m=43
